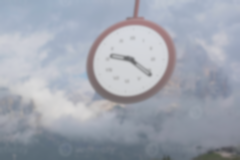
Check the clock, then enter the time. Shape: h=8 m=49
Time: h=9 m=21
